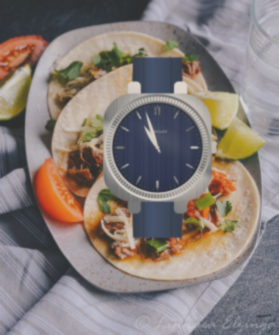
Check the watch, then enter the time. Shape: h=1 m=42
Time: h=10 m=57
